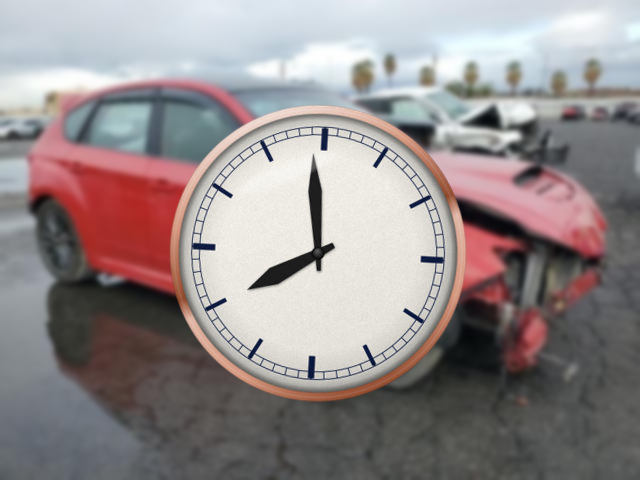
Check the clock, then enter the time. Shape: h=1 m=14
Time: h=7 m=59
